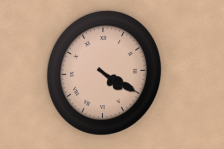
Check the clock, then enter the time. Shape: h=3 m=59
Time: h=4 m=20
